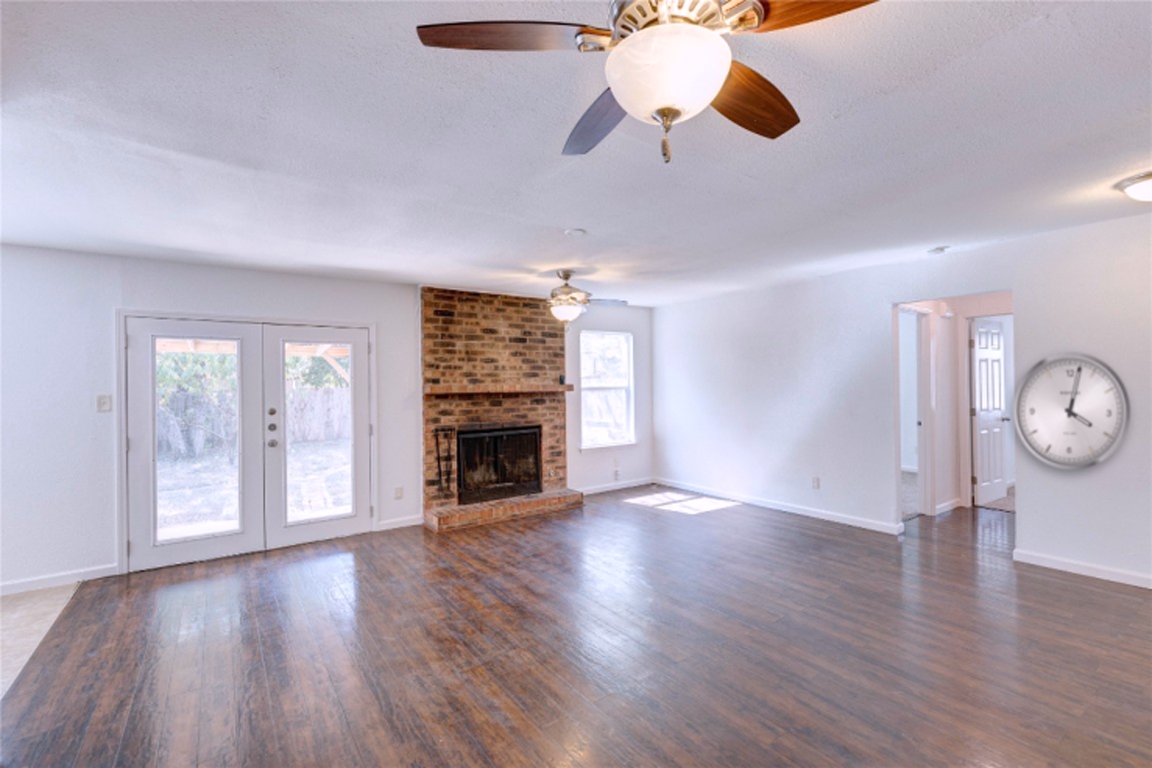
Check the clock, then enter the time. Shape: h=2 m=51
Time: h=4 m=2
